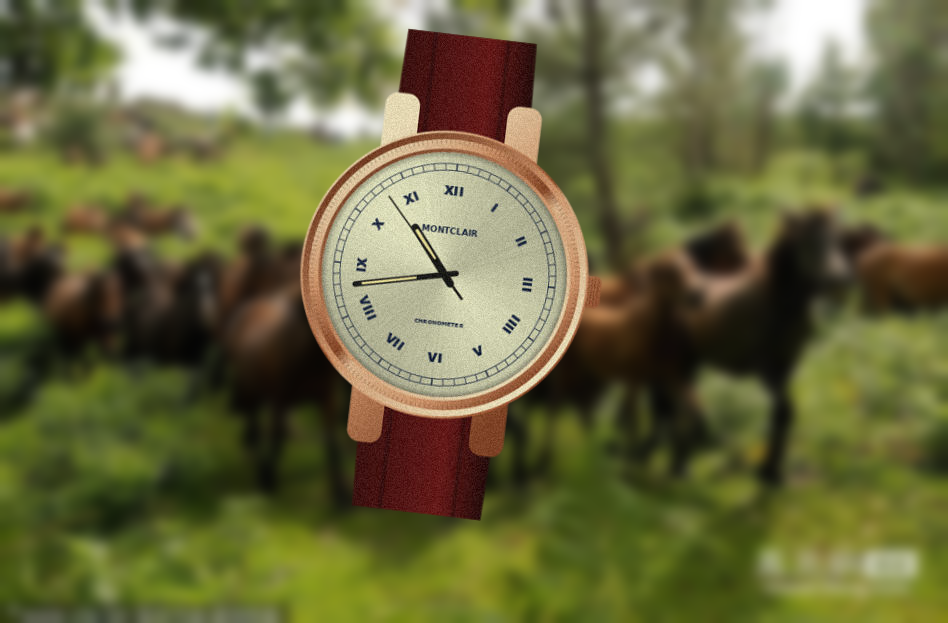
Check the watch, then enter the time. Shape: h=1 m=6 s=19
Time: h=10 m=42 s=53
